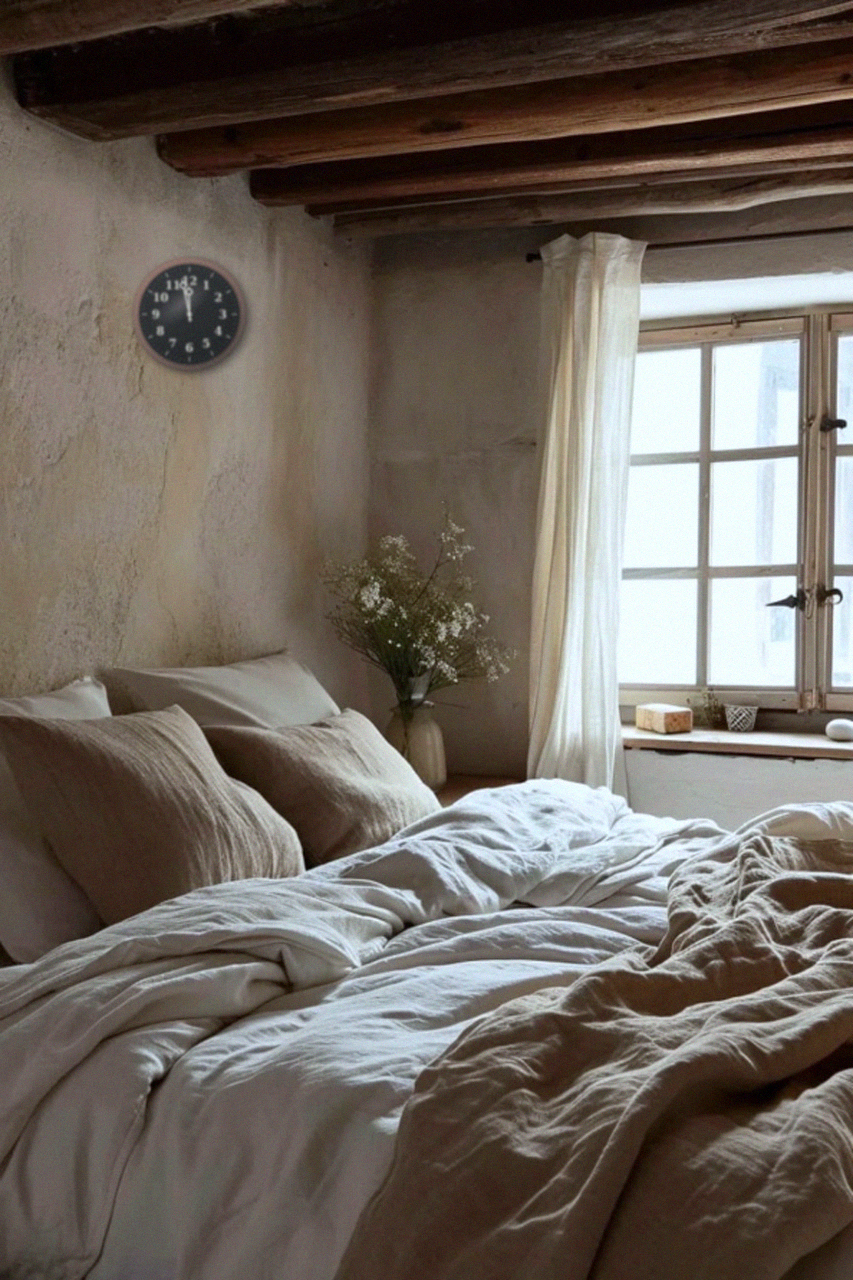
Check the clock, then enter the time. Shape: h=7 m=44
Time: h=11 m=58
